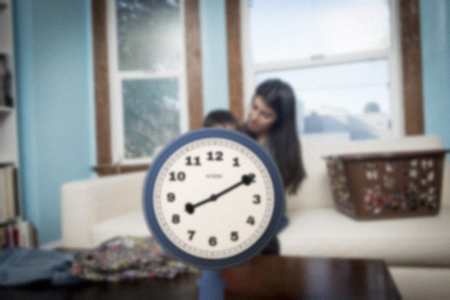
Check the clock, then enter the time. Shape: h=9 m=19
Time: h=8 m=10
